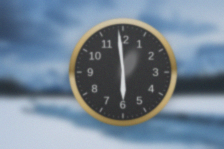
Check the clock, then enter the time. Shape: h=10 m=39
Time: h=5 m=59
